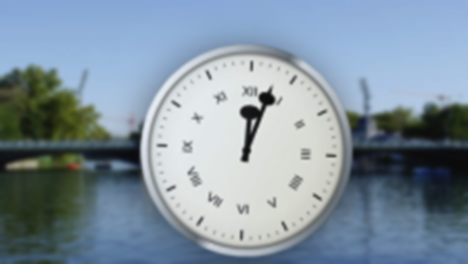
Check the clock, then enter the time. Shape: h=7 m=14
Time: h=12 m=3
